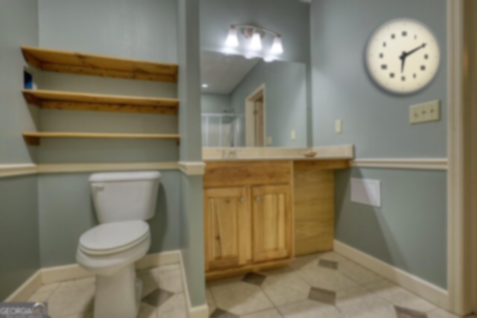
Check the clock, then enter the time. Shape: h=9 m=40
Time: h=6 m=10
